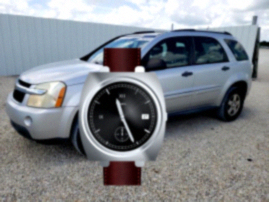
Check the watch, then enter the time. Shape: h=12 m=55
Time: h=11 m=26
